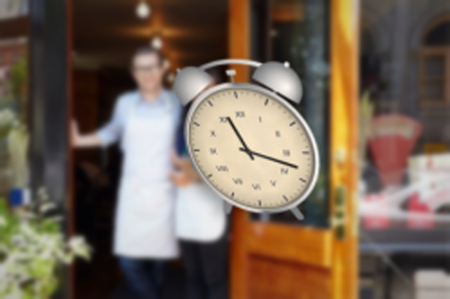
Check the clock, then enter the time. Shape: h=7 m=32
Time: h=11 m=18
